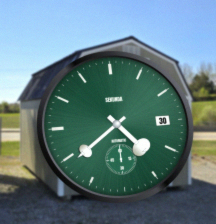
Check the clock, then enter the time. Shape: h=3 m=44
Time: h=4 m=39
